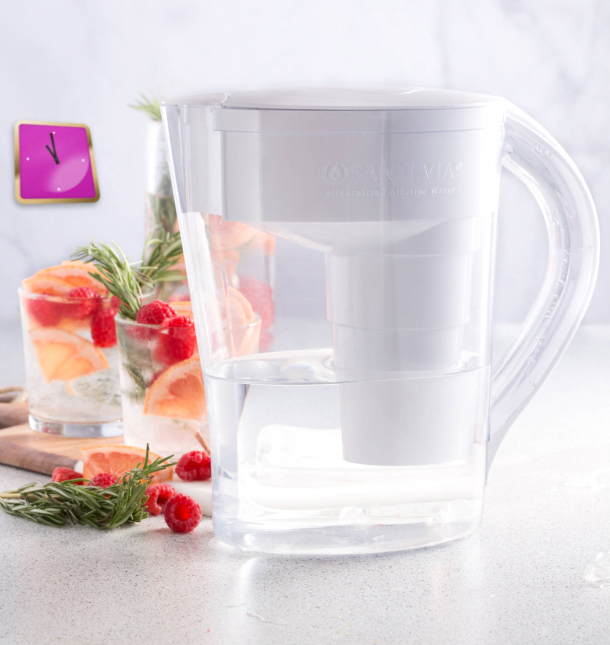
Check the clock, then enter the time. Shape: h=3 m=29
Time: h=10 m=59
